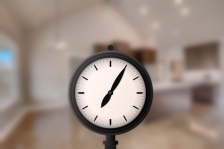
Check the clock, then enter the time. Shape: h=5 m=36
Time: h=7 m=5
